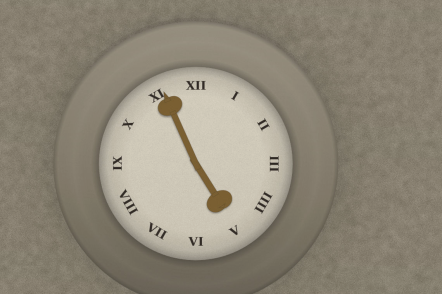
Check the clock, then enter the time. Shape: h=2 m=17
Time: h=4 m=56
